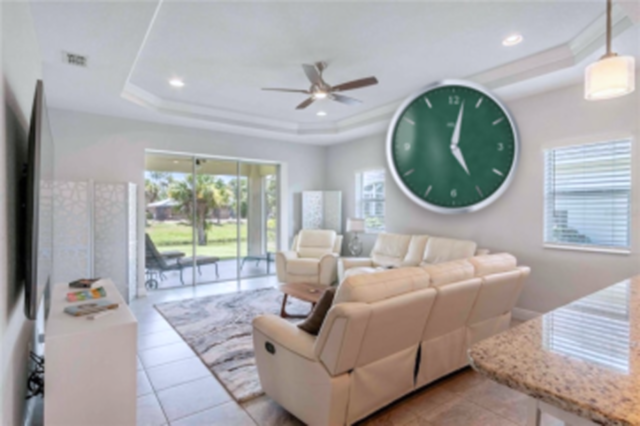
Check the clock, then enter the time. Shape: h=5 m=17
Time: h=5 m=2
